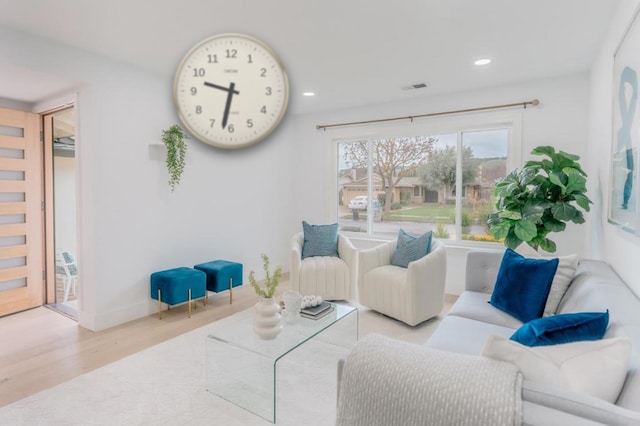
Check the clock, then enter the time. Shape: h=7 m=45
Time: h=9 m=32
